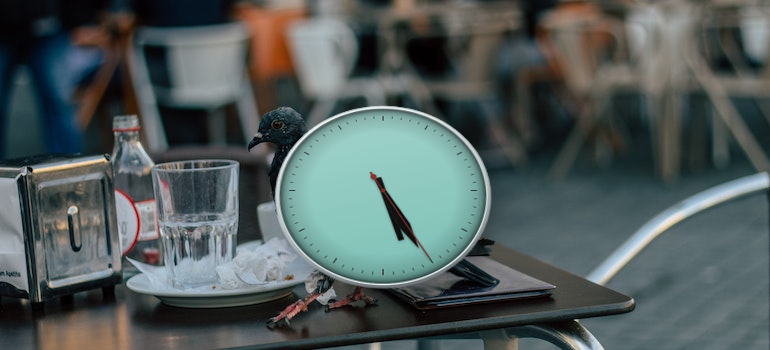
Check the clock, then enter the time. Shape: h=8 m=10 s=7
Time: h=5 m=25 s=25
